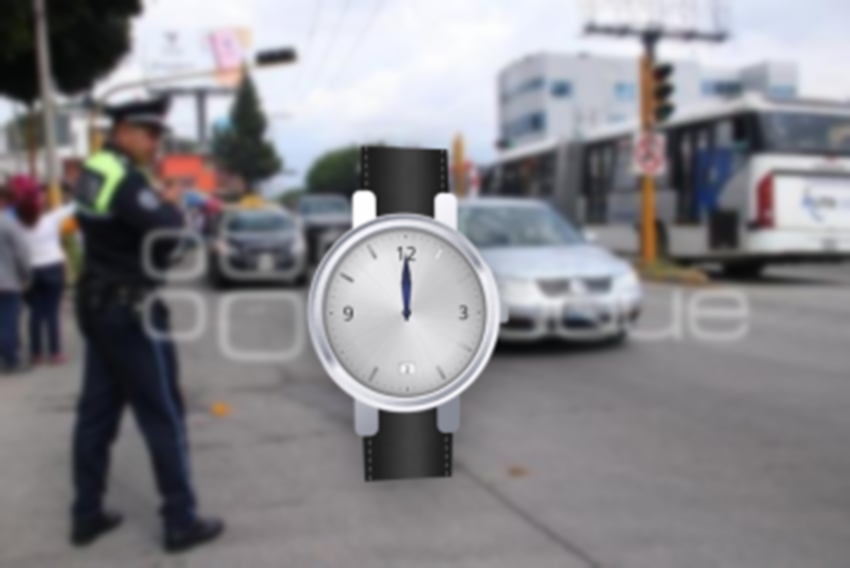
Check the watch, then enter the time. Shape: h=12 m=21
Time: h=12 m=0
